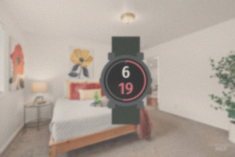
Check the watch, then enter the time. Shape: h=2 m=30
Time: h=6 m=19
